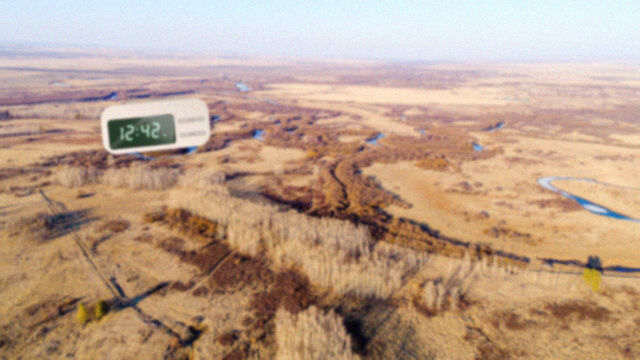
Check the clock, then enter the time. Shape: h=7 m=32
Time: h=12 m=42
